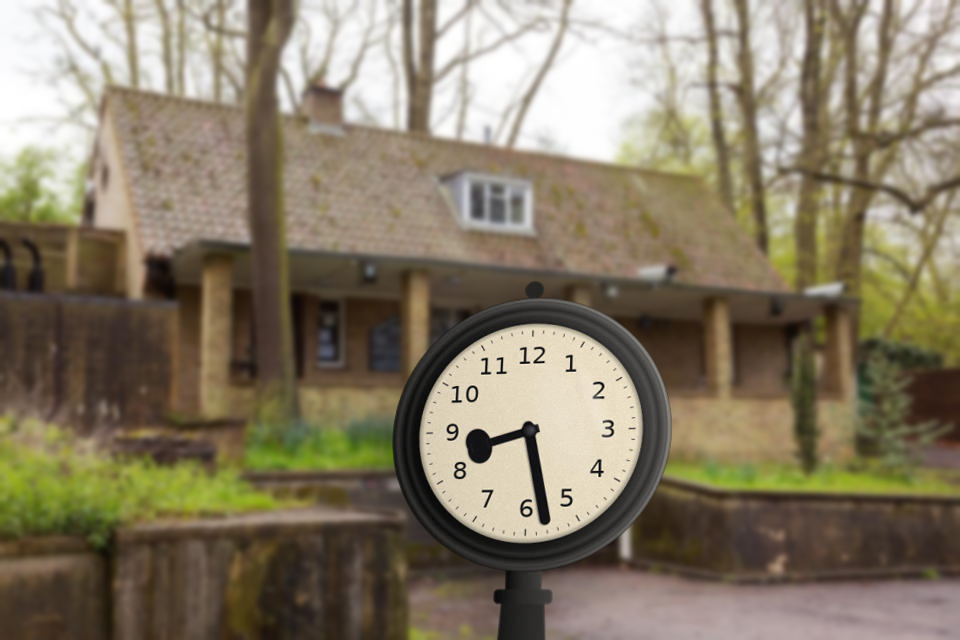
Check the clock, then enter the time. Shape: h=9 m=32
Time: h=8 m=28
